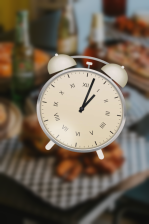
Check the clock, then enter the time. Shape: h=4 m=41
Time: h=1 m=2
